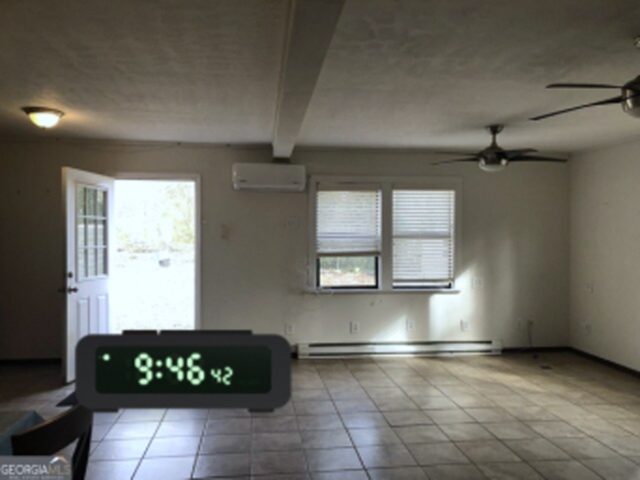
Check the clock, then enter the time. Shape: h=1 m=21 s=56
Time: h=9 m=46 s=42
